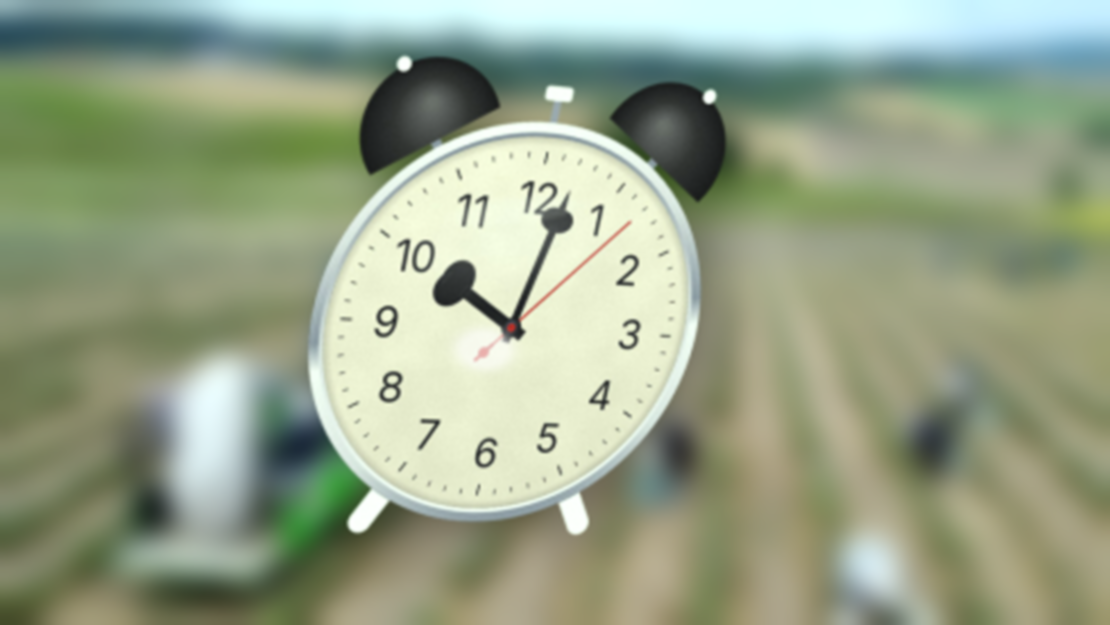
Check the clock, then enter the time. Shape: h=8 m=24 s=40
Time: h=10 m=2 s=7
